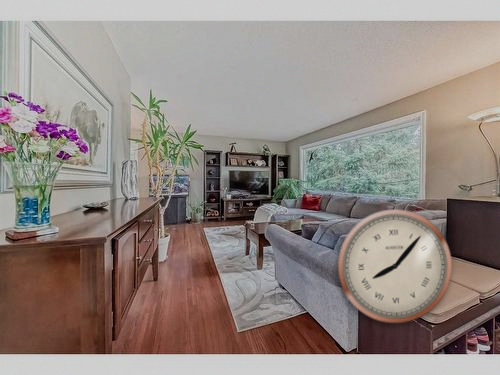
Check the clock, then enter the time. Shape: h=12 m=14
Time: h=8 m=7
